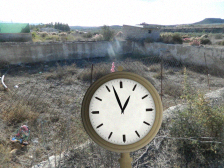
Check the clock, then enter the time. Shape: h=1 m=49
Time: h=12 m=57
